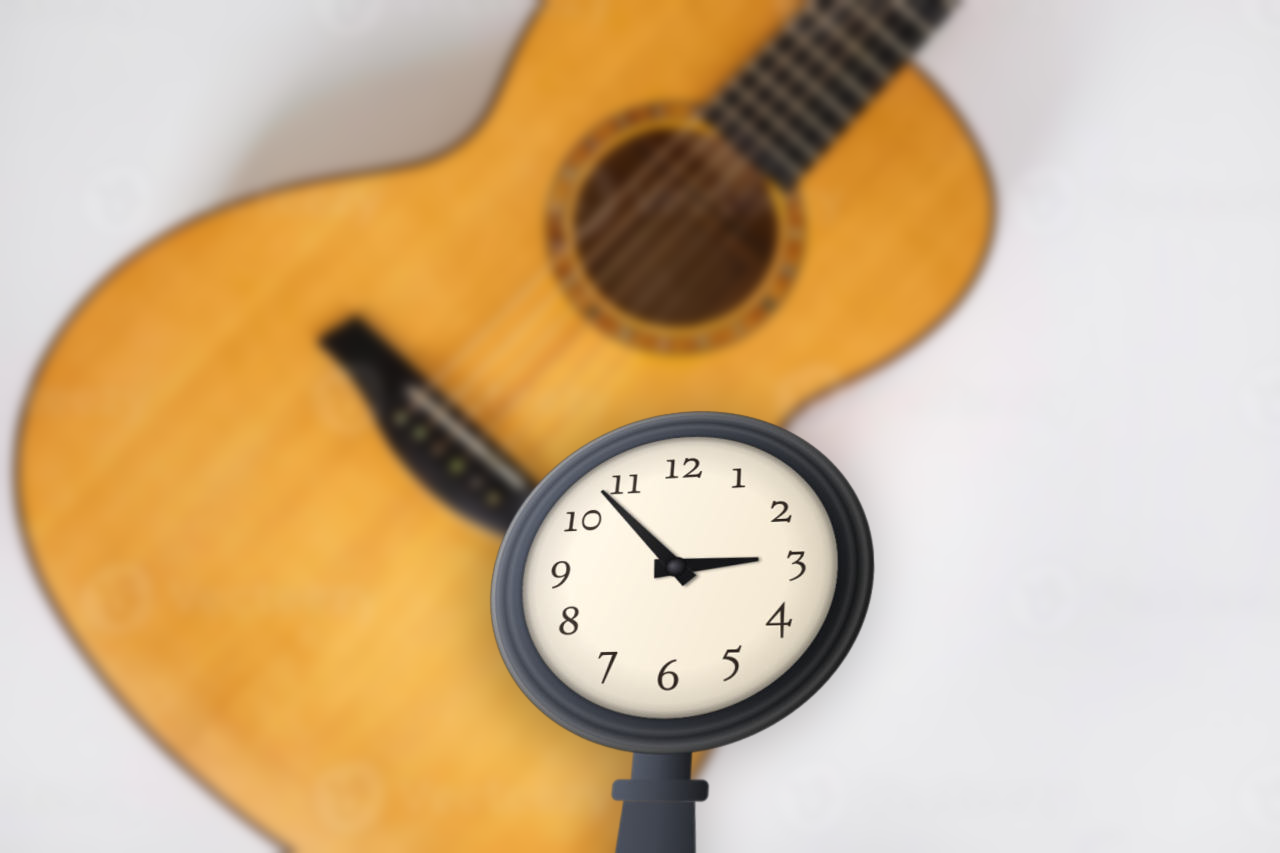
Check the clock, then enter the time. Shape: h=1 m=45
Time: h=2 m=53
